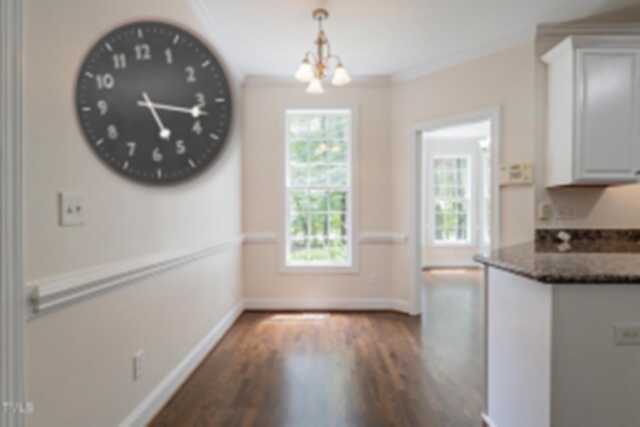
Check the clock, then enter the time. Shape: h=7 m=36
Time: h=5 m=17
